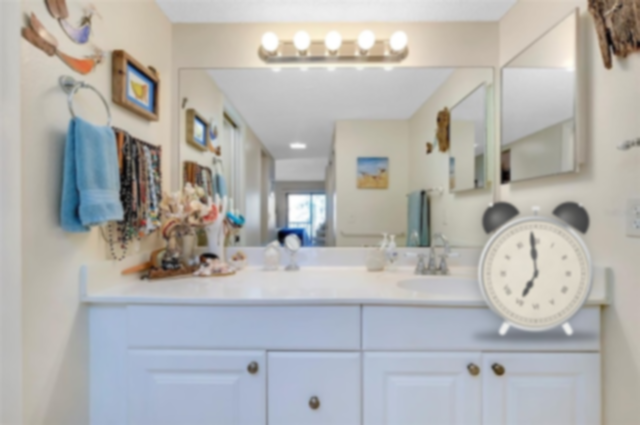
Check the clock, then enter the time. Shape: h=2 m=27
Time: h=6 m=59
